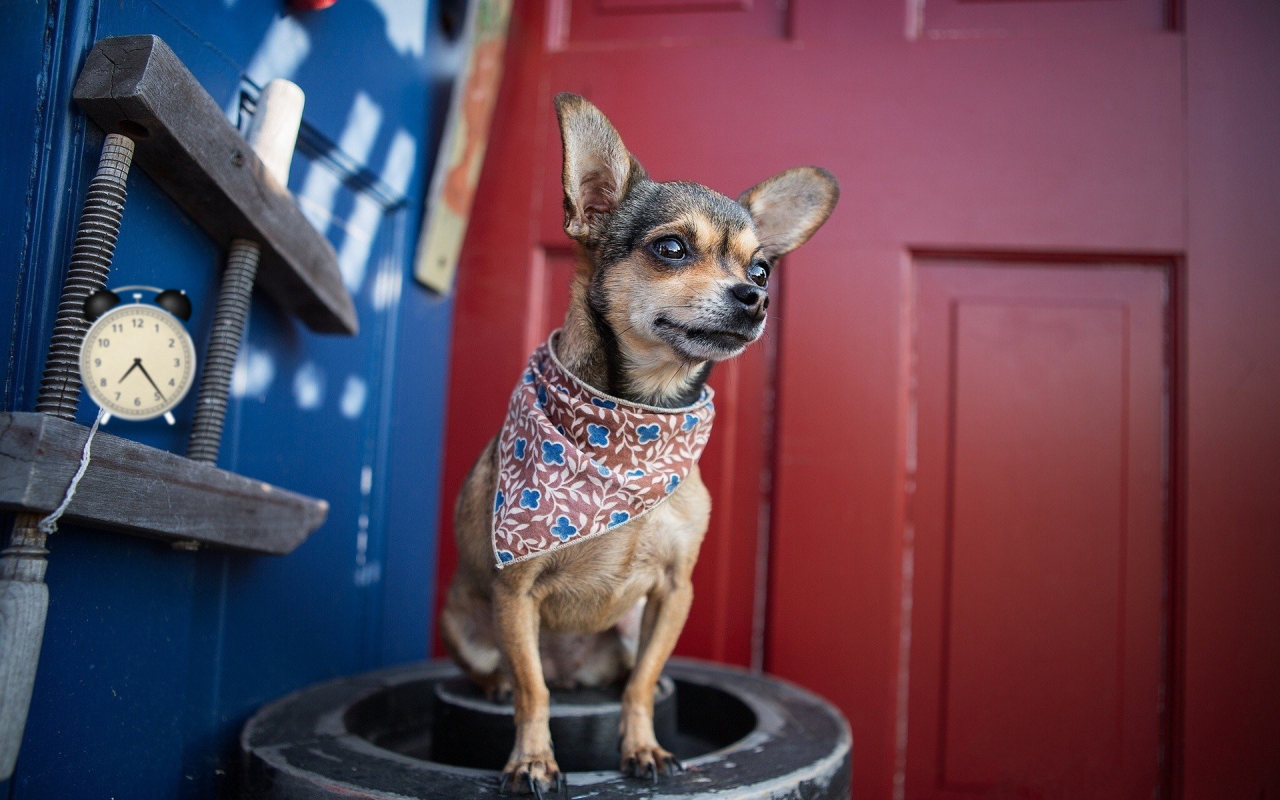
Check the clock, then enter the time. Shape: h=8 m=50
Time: h=7 m=24
